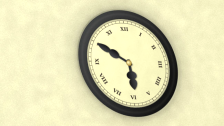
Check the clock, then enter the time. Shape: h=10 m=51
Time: h=5 m=50
